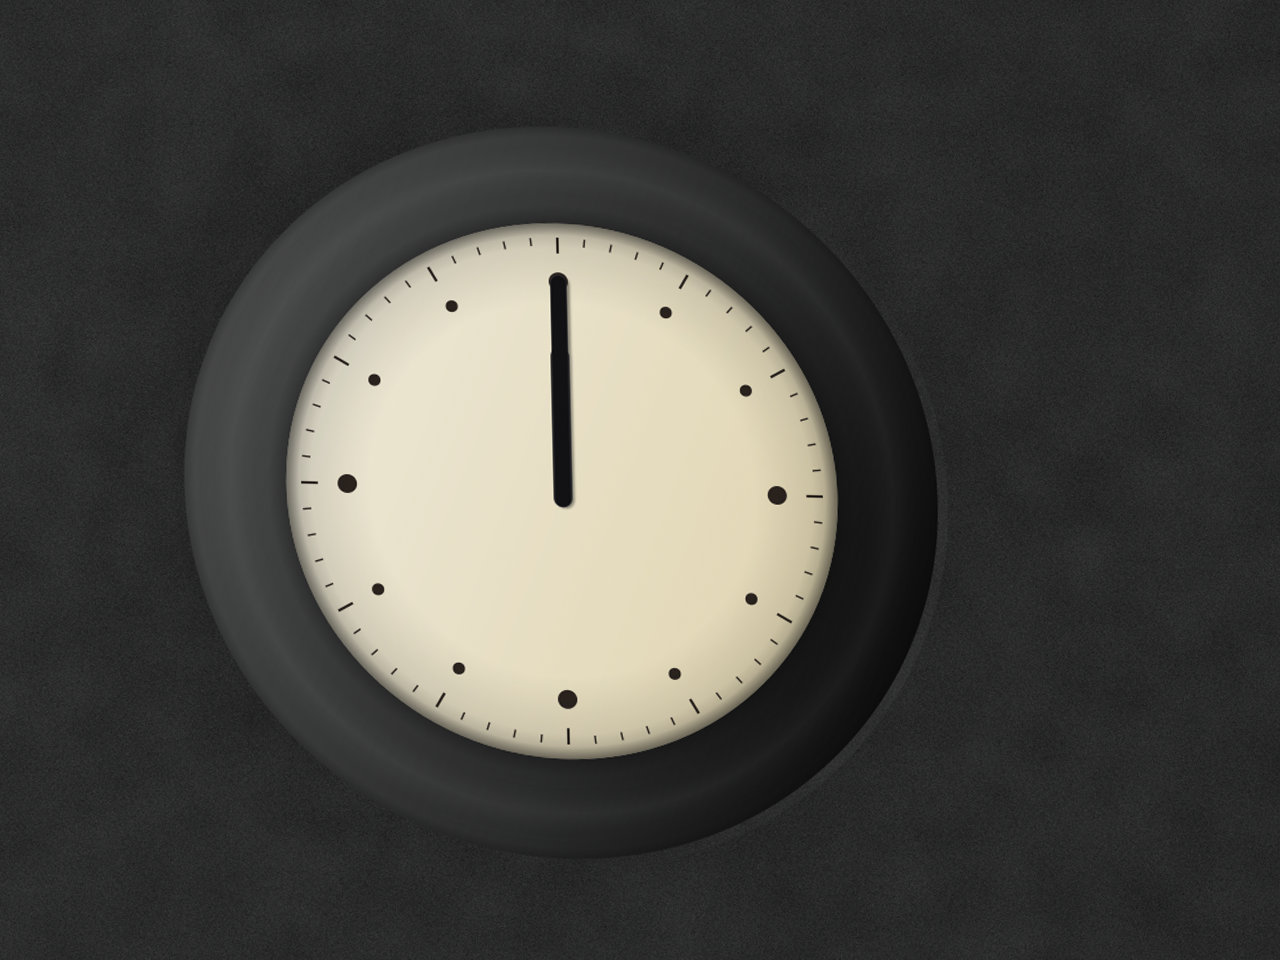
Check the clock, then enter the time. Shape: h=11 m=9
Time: h=12 m=0
